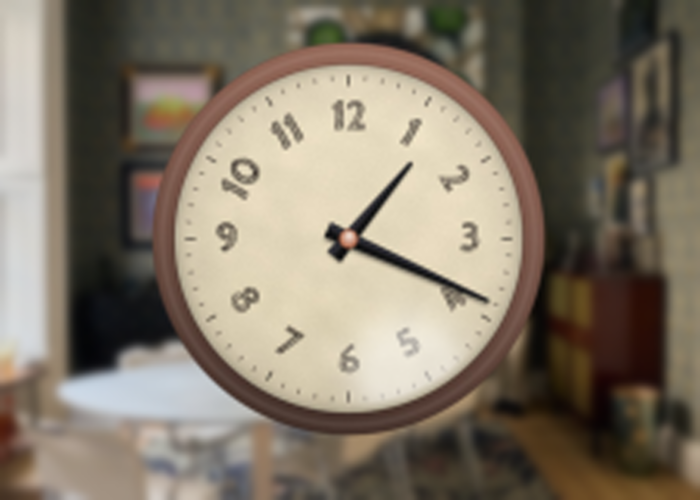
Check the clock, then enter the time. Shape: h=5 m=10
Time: h=1 m=19
